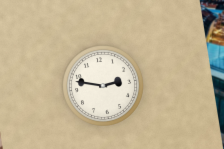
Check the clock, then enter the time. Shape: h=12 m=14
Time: h=2 m=48
